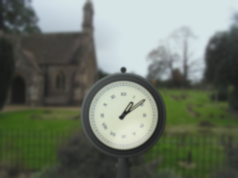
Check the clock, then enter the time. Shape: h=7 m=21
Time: h=1 m=9
